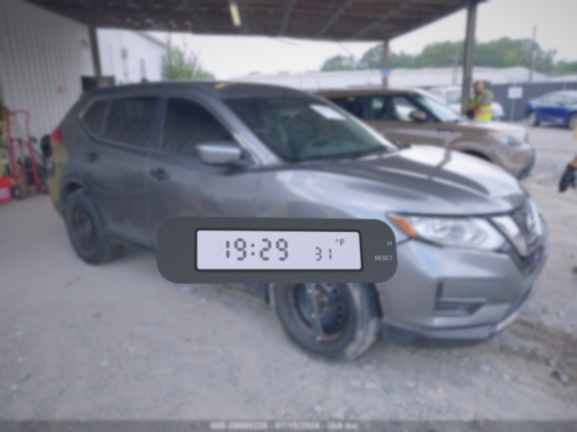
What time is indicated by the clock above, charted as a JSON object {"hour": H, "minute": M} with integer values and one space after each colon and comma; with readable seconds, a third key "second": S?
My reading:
{"hour": 19, "minute": 29}
